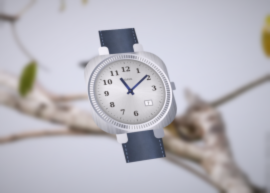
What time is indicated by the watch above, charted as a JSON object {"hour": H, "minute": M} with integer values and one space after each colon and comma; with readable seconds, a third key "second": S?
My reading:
{"hour": 11, "minute": 9}
